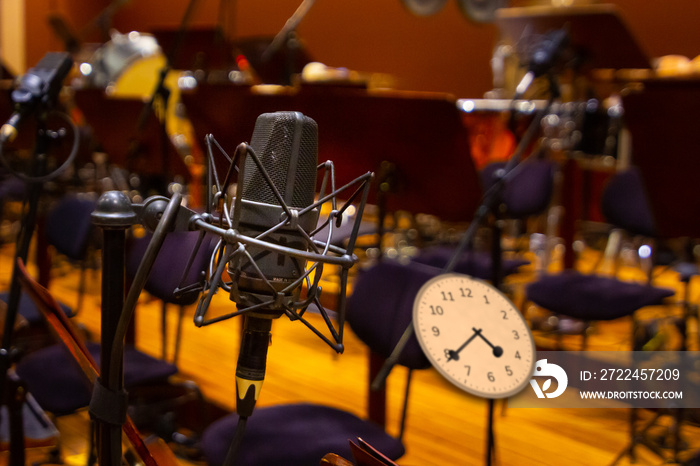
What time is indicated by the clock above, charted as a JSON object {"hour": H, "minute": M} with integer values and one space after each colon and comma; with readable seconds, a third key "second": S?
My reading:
{"hour": 4, "minute": 39}
